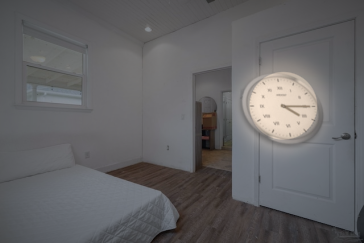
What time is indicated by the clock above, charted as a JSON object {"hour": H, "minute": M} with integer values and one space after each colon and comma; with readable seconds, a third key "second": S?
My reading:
{"hour": 4, "minute": 15}
